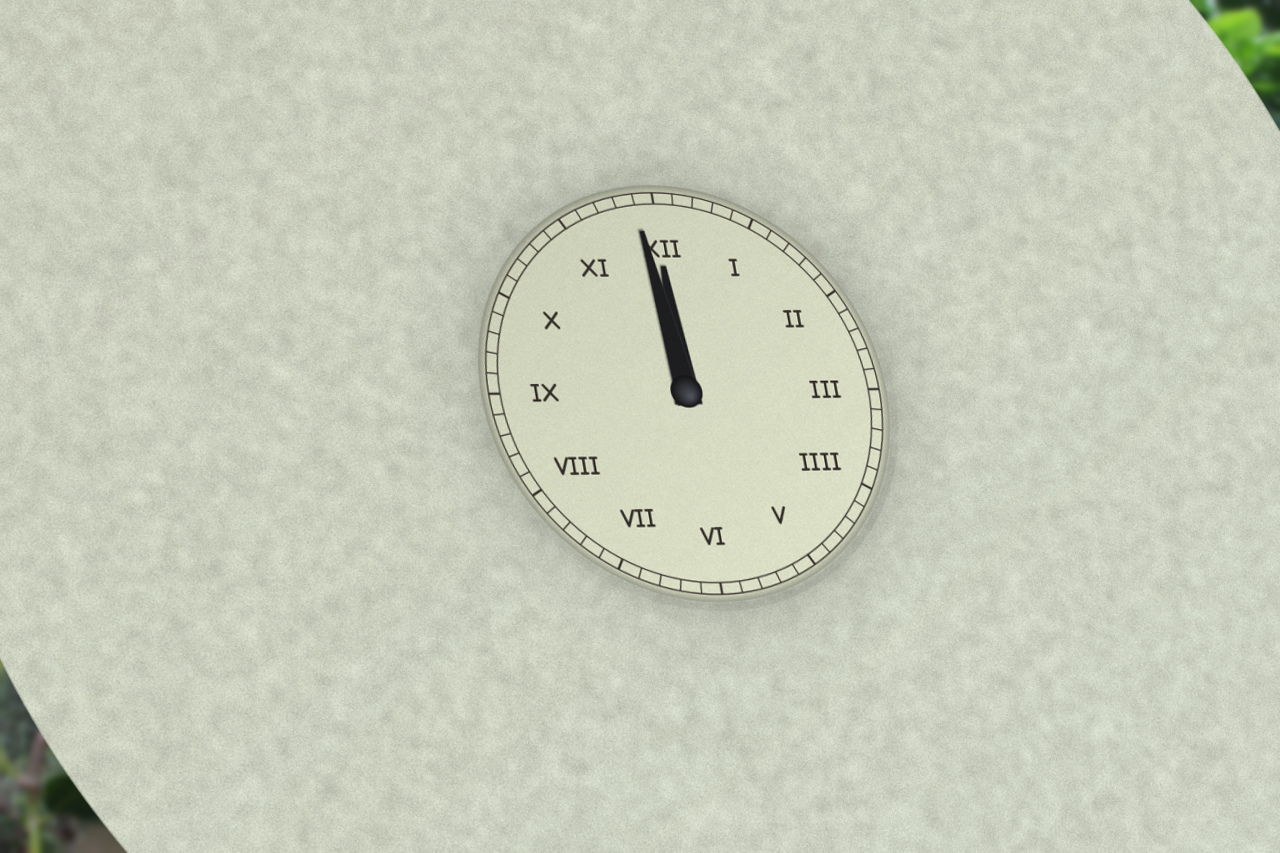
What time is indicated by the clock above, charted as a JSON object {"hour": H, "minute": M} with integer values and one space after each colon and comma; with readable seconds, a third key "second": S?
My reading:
{"hour": 11, "minute": 59}
